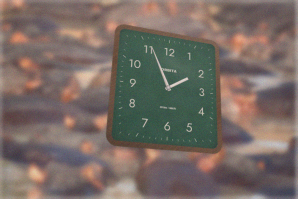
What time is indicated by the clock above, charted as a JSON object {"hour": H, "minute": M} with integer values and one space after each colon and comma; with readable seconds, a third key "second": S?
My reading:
{"hour": 1, "minute": 56}
